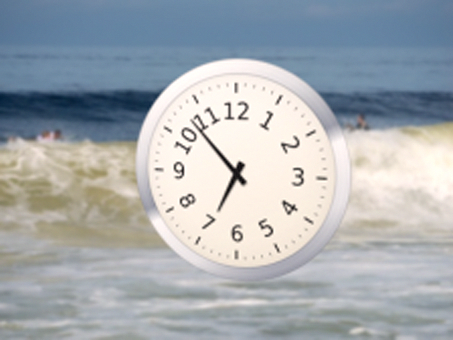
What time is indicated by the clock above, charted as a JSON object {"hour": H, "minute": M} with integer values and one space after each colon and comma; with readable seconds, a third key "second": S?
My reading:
{"hour": 6, "minute": 53}
